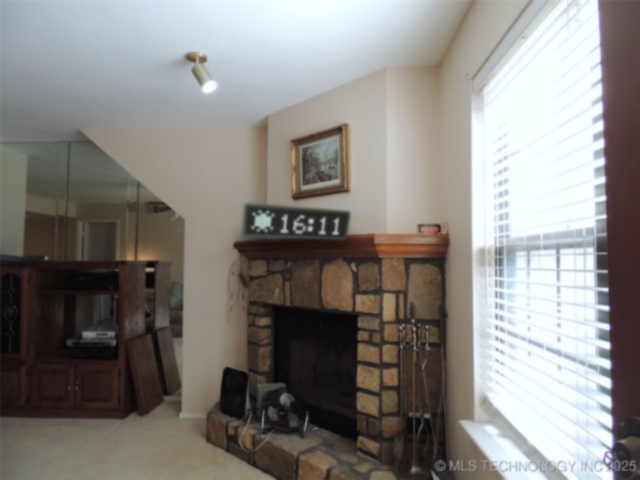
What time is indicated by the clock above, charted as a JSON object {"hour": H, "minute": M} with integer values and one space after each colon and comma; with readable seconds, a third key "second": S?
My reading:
{"hour": 16, "minute": 11}
